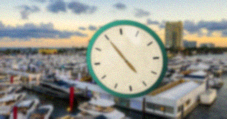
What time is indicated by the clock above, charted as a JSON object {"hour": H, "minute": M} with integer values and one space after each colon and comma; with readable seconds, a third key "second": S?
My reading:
{"hour": 4, "minute": 55}
